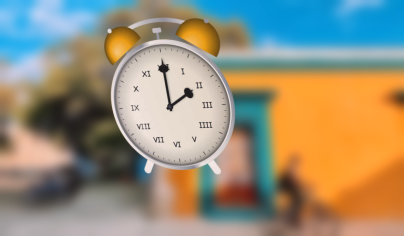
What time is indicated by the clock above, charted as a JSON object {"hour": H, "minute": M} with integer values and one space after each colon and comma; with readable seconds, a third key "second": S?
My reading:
{"hour": 2, "minute": 0}
